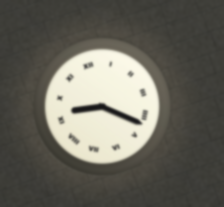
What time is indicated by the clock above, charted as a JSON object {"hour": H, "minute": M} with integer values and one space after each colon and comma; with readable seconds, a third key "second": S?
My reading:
{"hour": 9, "minute": 22}
